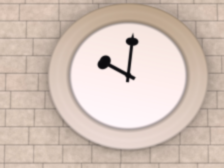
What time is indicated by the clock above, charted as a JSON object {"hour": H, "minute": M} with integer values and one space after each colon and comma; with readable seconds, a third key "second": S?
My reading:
{"hour": 10, "minute": 1}
